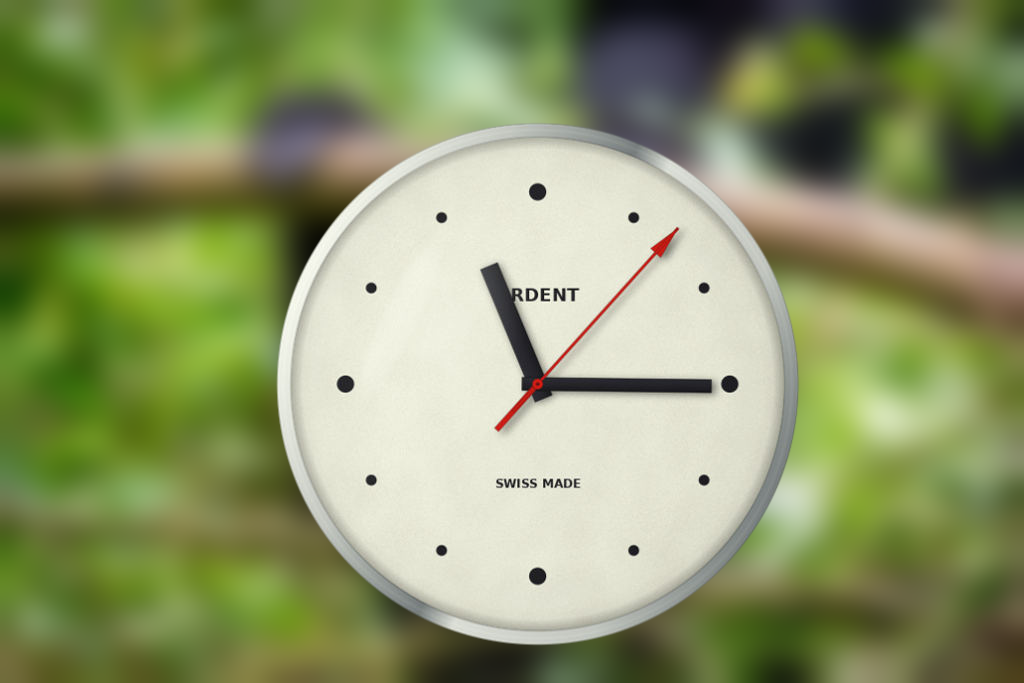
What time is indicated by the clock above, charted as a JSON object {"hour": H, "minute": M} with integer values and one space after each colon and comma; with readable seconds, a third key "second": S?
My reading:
{"hour": 11, "minute": 15, "second": 7}
